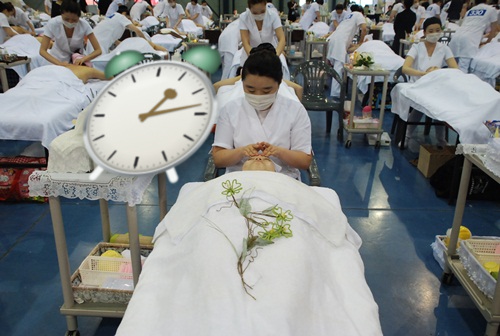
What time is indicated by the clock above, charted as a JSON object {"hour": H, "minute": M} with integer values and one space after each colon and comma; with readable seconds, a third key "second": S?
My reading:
{"hour": 1, "minute": 13}
